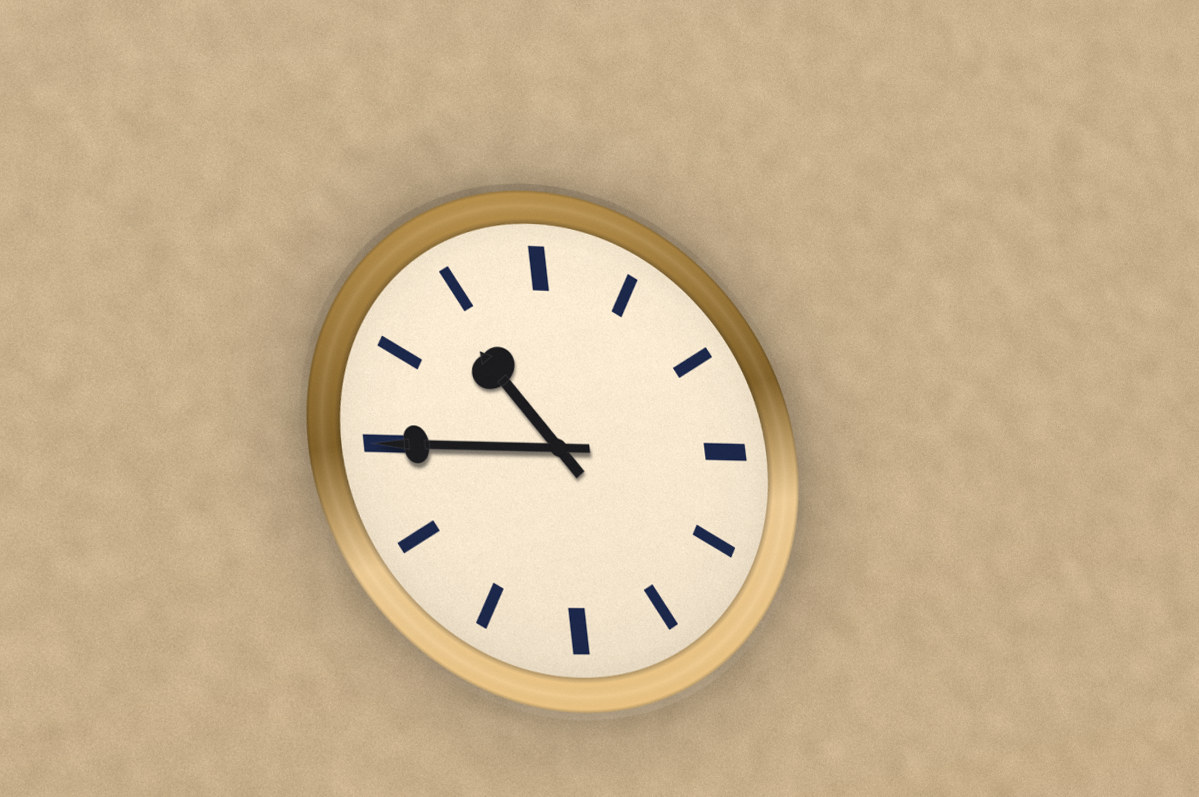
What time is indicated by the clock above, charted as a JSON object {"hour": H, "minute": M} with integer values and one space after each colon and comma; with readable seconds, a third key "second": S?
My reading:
{"hour": 10, "minute": 45}
